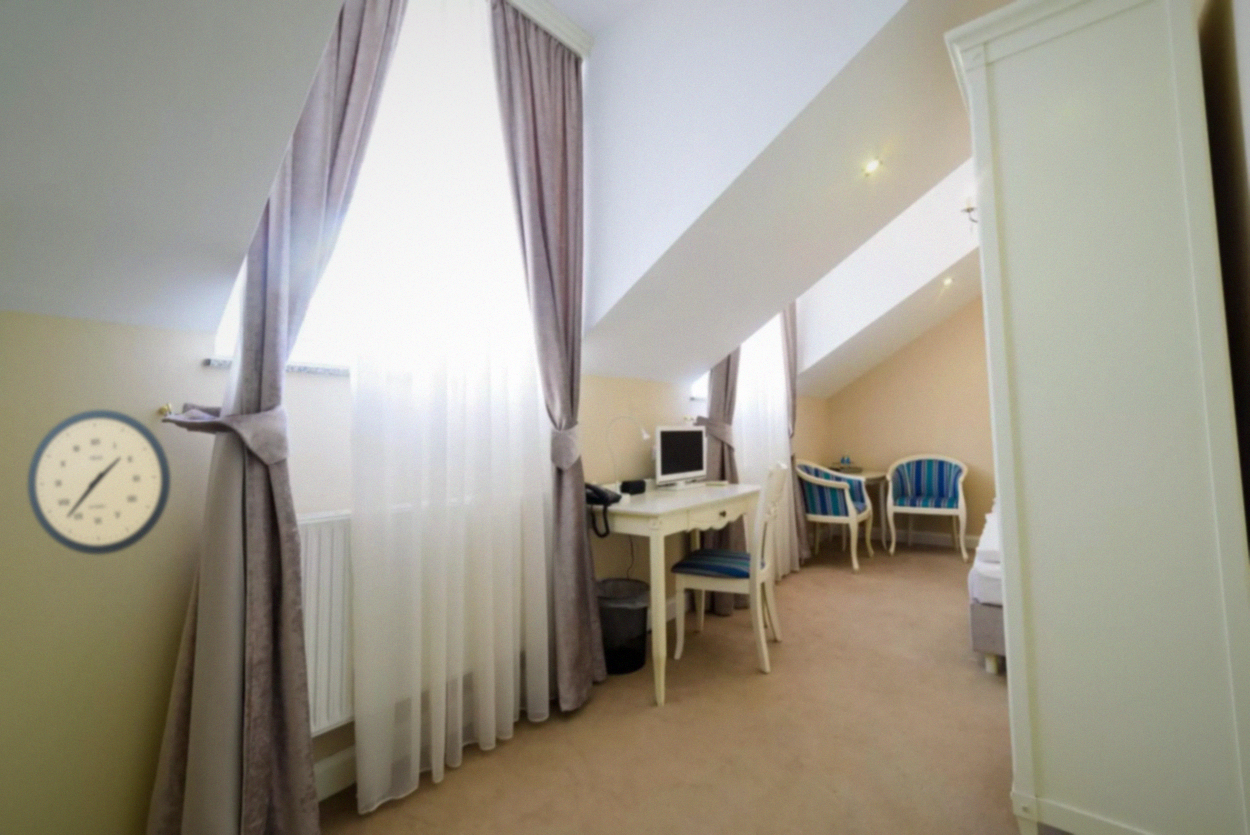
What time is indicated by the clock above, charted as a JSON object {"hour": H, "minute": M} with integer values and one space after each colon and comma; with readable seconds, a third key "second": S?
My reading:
{"hour": 1, "minute": 37}
